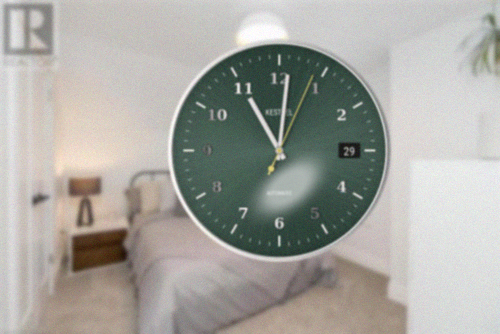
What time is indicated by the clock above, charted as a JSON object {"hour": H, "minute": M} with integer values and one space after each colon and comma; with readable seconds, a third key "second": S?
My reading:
{"hour": 11, "minute": 1, "second": 4}
